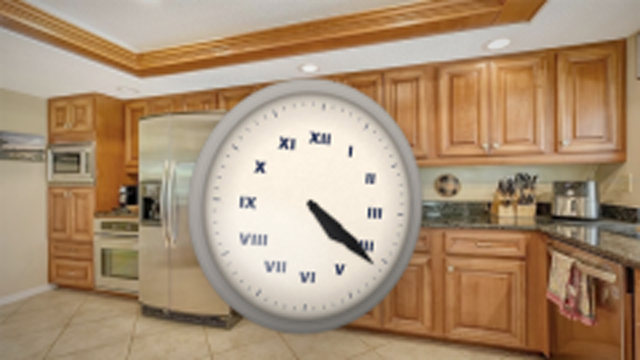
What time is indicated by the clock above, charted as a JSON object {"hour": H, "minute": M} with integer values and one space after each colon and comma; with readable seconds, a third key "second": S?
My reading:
{"hour": 4, "minute": 21}
